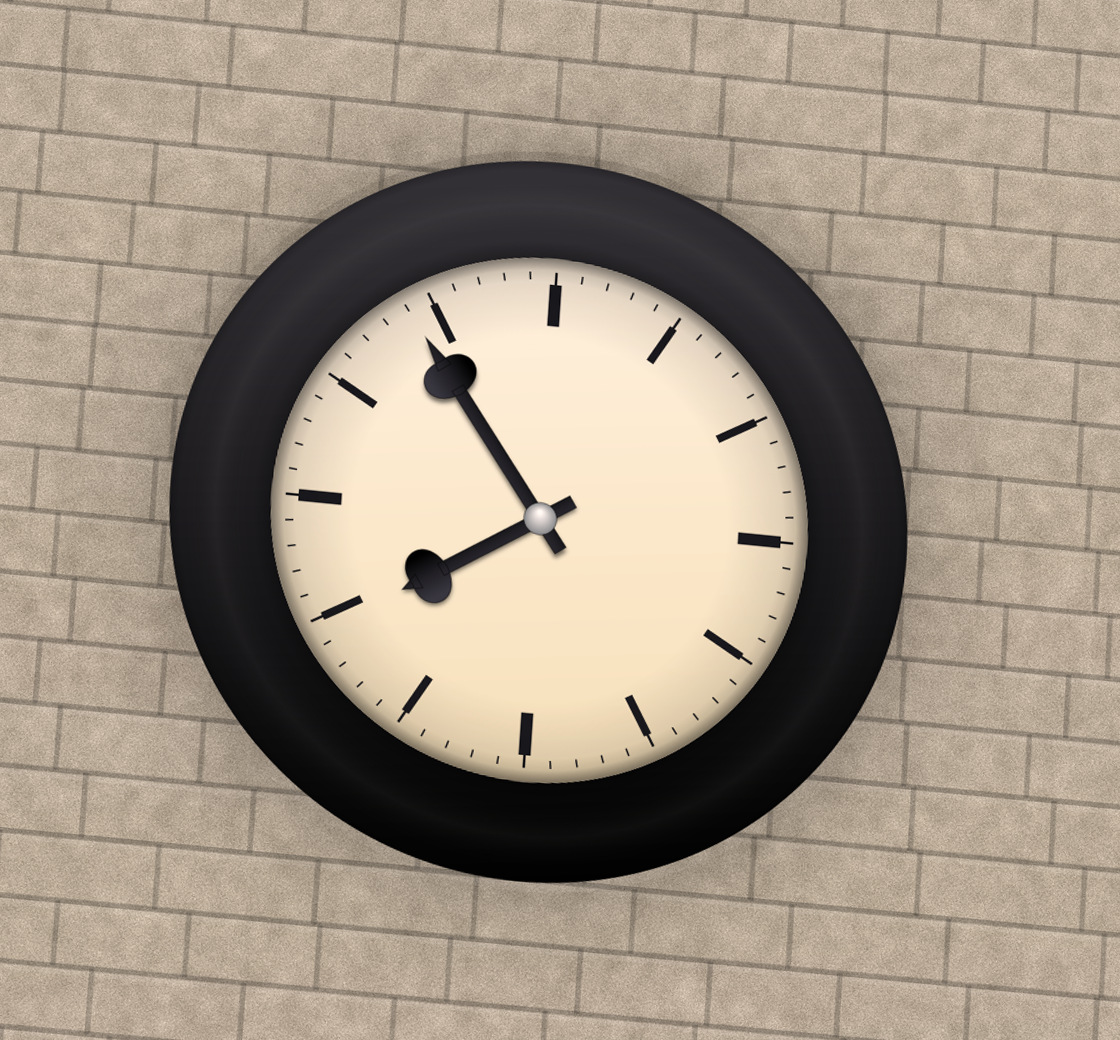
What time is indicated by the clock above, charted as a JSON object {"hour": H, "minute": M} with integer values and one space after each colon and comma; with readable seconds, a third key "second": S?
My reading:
{"hour": 7, "minute": 54}
